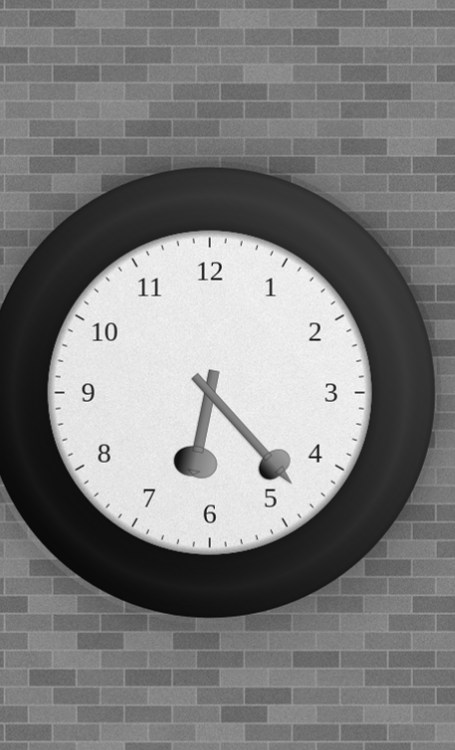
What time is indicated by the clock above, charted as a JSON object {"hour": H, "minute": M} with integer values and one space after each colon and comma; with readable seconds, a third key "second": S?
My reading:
{"hour": 6, "minute": 23}
